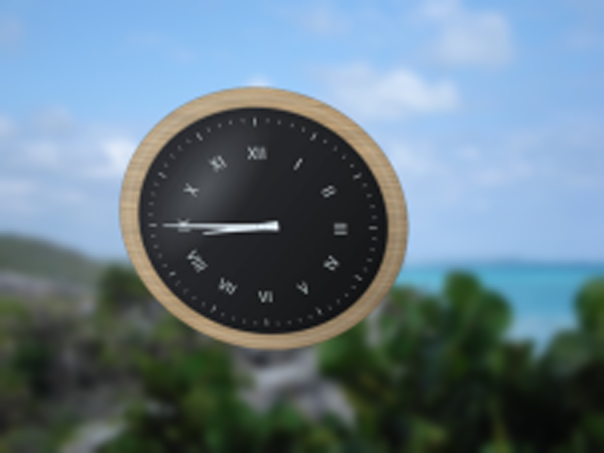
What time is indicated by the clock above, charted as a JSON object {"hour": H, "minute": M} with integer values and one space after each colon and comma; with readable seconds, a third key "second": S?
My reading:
{"hour": 8, "minute": 45}
